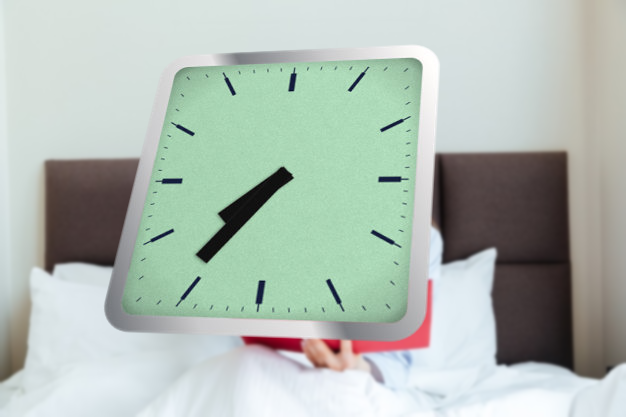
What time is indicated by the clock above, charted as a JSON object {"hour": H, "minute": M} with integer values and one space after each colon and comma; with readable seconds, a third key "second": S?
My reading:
{"hour": 7, "minute": 36}
